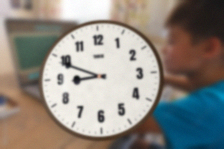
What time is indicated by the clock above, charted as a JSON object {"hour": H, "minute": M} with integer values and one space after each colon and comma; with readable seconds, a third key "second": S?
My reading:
{"hour": 8, "minute": 49}
